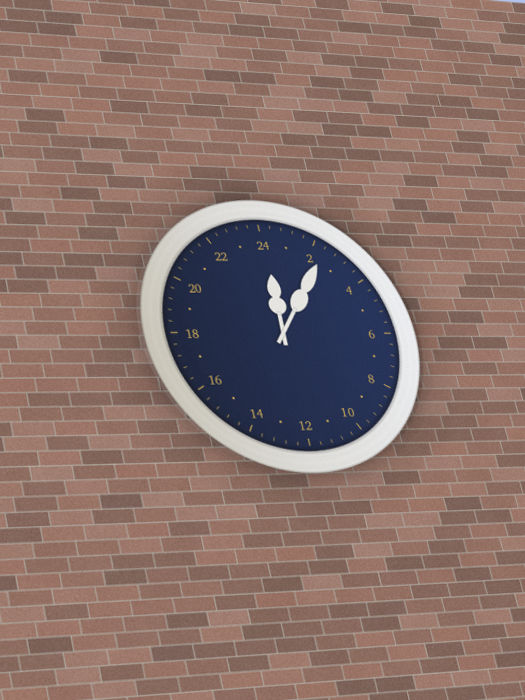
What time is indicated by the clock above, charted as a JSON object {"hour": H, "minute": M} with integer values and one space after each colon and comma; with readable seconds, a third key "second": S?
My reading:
{"hour": 0, "minute": 6}
